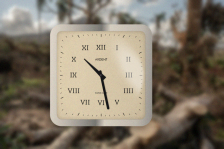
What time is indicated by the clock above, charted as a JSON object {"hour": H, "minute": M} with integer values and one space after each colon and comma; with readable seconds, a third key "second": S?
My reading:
{"hour": 10, "minute": 28}
